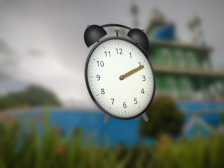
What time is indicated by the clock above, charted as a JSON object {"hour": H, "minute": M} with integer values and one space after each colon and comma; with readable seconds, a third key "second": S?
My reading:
{"hour": 2, "minute": 11}
